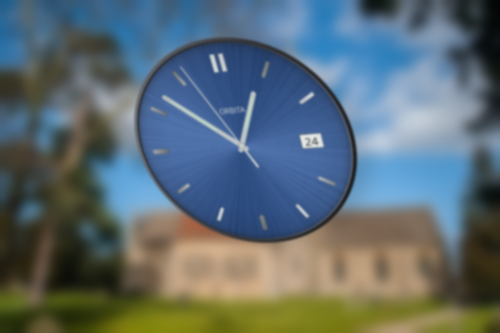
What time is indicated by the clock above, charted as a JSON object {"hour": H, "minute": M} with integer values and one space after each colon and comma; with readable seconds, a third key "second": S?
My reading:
{"hour": 12, "minute": 51, "second": 56}
